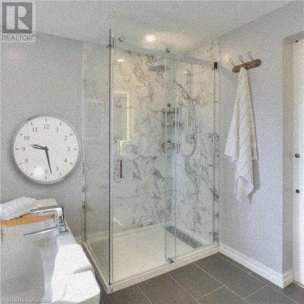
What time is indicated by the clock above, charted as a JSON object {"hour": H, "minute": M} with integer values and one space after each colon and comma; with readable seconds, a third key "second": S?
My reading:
{"hour": 9, "minute": 28}
